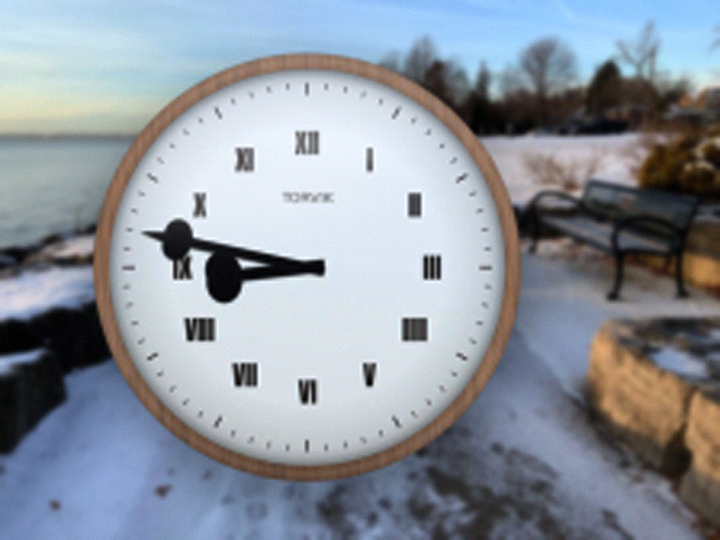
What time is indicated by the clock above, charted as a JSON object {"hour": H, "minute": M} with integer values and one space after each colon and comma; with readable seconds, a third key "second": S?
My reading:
{"hour": 8, "minute": 47}
